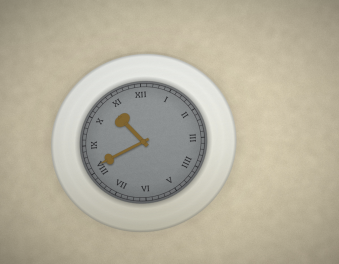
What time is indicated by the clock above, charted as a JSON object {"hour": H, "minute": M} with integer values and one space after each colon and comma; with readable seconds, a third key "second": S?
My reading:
{"hour": 10, "minute": 41}
